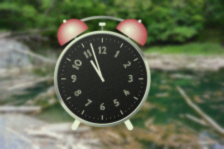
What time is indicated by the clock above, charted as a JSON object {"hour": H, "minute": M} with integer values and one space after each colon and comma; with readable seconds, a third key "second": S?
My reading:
{"hour": 10, "minute": 57}
